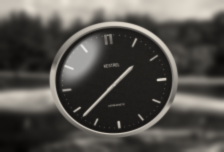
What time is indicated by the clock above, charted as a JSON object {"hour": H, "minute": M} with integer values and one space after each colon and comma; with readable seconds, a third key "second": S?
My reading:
{"hour": 1, "minute": 38}
